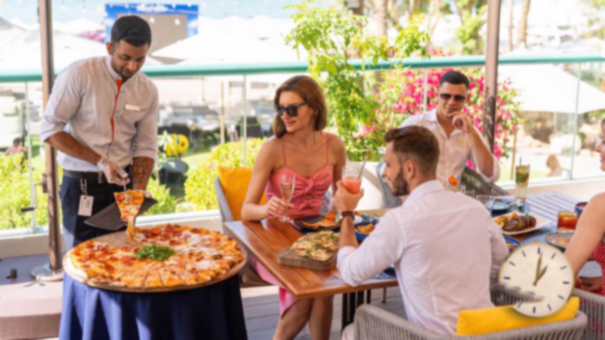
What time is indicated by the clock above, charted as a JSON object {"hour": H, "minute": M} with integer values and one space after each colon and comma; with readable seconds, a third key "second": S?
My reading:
{"hour": 1, "minute": 1}
